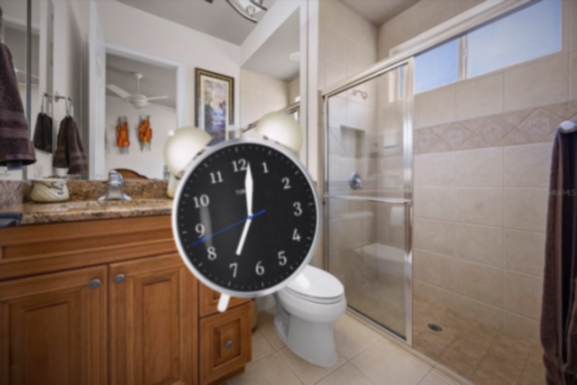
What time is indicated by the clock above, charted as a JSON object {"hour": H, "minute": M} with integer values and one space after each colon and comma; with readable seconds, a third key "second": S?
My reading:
{"hour": 7, "minute": 1, "second": 43}
